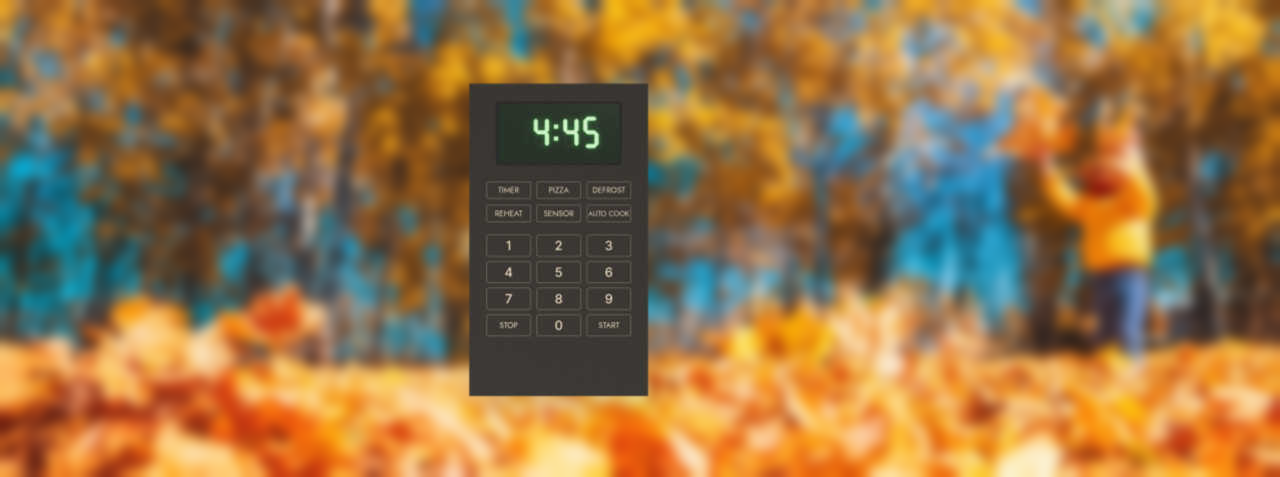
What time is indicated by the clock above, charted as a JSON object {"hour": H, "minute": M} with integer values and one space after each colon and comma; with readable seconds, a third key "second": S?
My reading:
{"hour": 4, "minute": 45}
